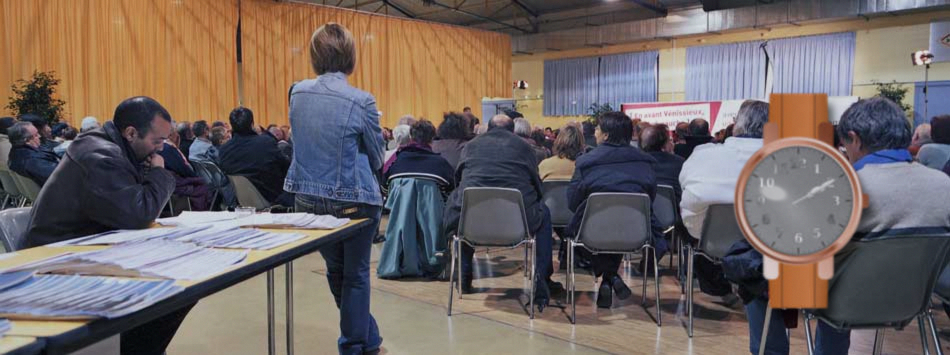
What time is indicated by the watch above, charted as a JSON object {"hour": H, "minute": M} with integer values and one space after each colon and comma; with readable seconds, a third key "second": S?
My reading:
{"hour": 2, "minute": 10}
